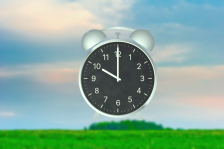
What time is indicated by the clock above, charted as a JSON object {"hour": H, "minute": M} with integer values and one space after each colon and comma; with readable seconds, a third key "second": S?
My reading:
{"hour": 10, "minute": 0}
